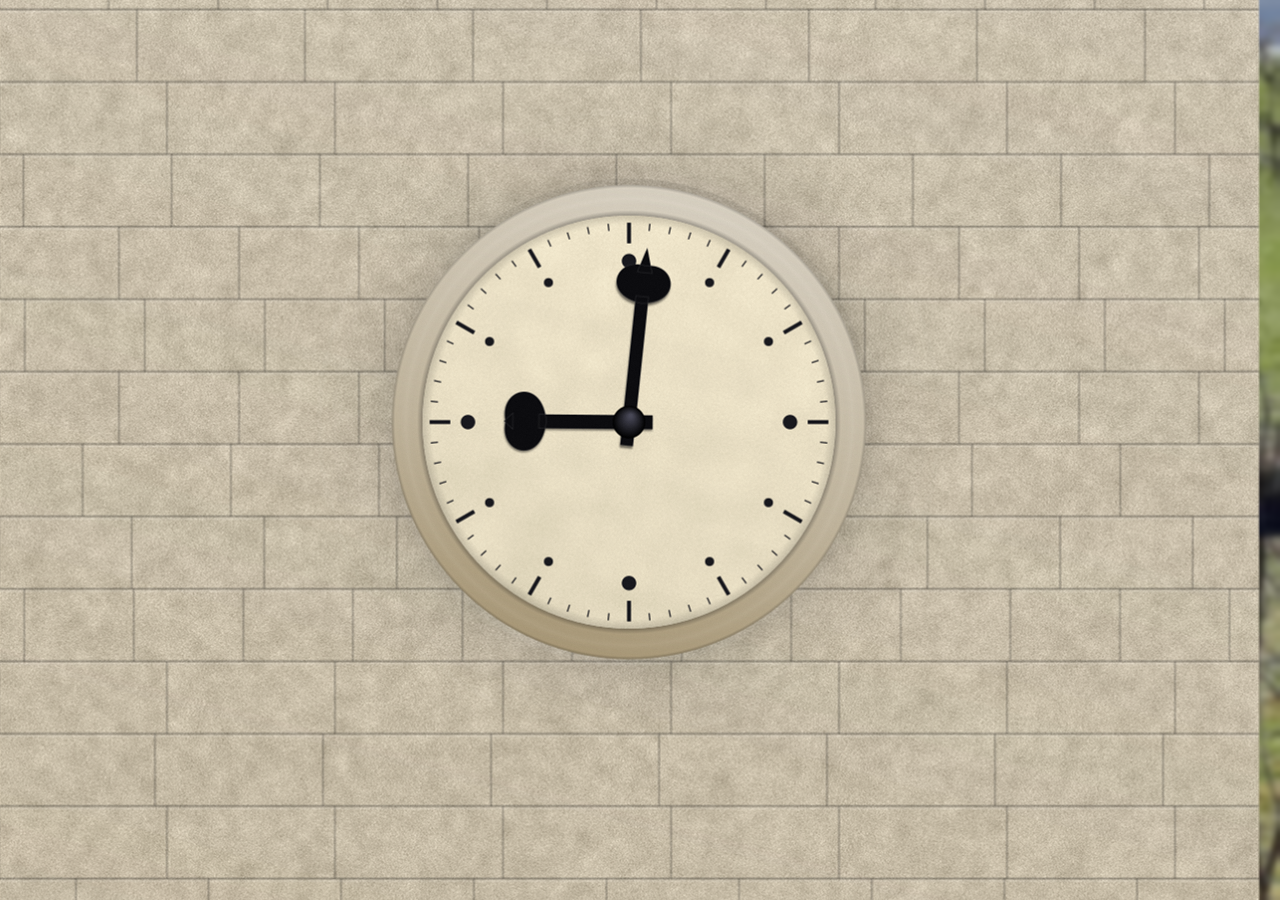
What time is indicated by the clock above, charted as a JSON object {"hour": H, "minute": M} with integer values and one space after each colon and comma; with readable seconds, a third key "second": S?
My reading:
{"hour": 9, "minute": 1}
